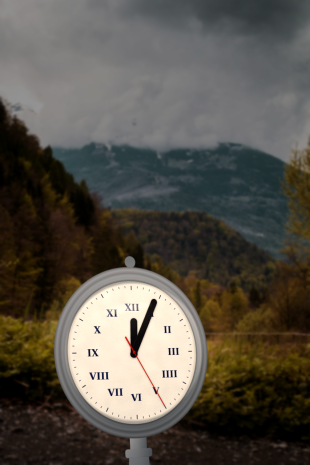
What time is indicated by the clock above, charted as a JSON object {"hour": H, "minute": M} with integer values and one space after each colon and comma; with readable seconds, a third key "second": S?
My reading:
{"hour": 12, "minute": 4, "second": 25}
